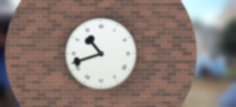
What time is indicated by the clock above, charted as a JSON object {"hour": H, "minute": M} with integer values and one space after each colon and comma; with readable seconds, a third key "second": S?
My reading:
{"hour": 10, "minute": 42}
